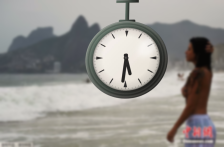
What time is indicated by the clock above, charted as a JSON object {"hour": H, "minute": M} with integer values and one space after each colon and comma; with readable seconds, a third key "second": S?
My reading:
{"hour": 5, "minute": 31}
